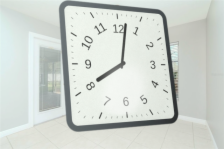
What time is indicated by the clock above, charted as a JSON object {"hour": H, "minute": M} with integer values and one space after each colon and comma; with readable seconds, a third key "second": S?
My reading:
{"hour": 8, "minute": 2}
